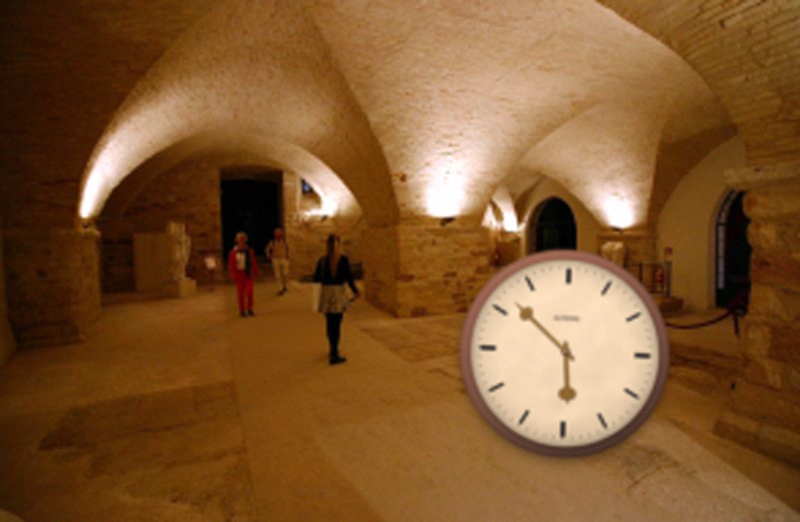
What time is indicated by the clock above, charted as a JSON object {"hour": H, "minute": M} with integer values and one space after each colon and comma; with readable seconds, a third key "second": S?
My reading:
{"hour": 5, "minute": 52}
